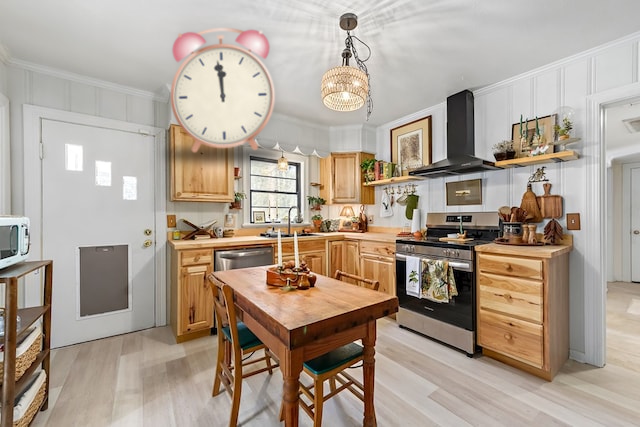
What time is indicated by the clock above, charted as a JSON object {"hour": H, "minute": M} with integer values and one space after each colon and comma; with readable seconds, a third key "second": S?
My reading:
{"hour": 11, "minute": 59}
